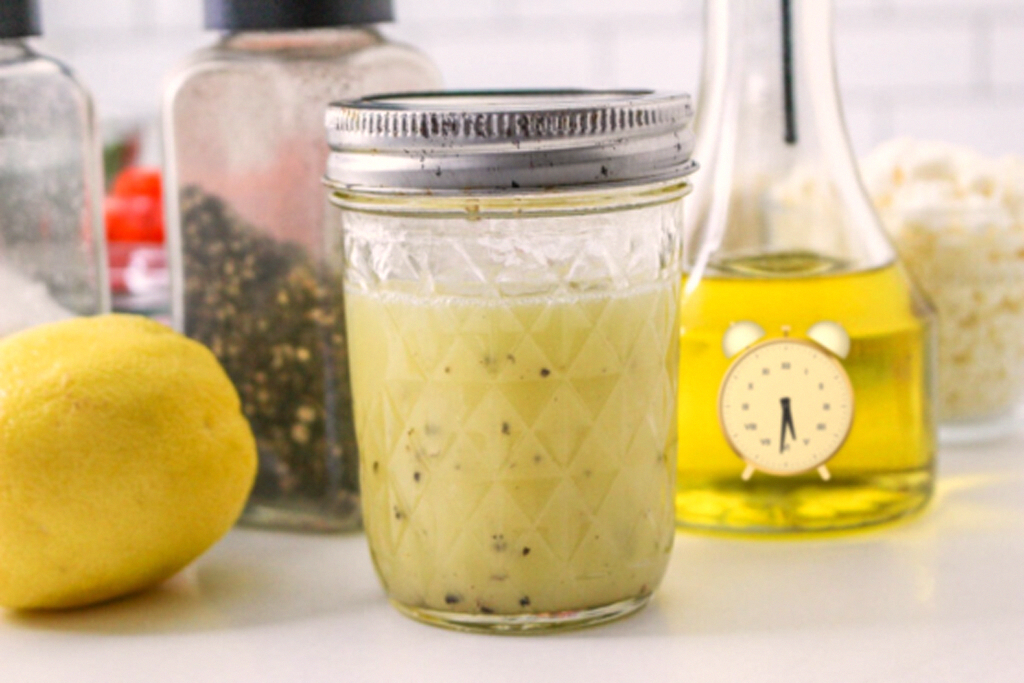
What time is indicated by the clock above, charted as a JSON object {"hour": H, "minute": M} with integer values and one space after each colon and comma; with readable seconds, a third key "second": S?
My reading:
{"hour": 5, "minute": 31}
